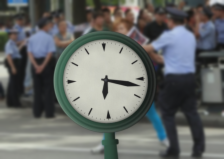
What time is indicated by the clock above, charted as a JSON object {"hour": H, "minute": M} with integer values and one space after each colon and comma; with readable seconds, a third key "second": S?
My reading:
{"hour": 6, "minute": 17}
